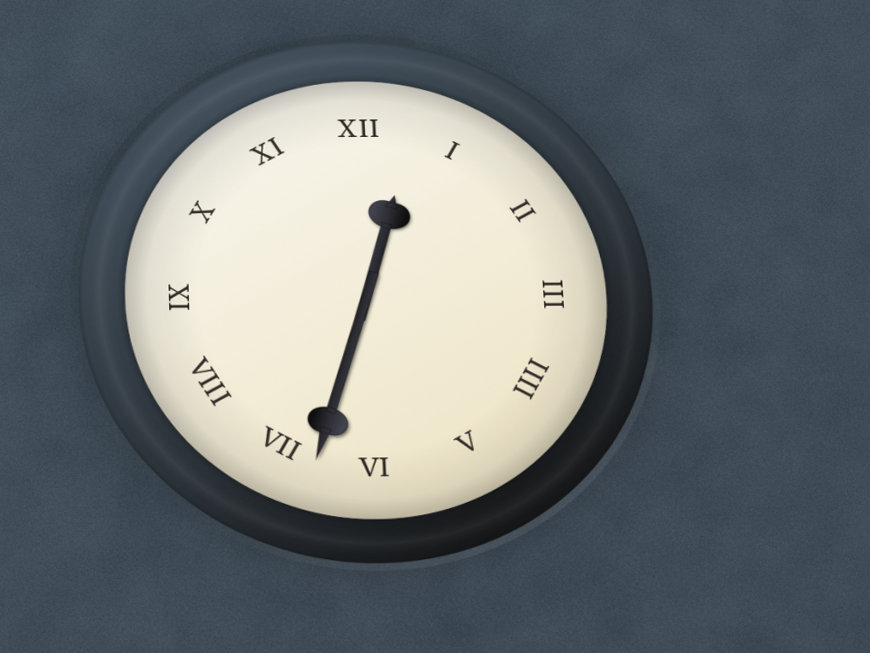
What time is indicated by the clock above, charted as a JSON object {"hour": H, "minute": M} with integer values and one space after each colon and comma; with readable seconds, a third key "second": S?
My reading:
{"hour": 12, "minute": 33}
